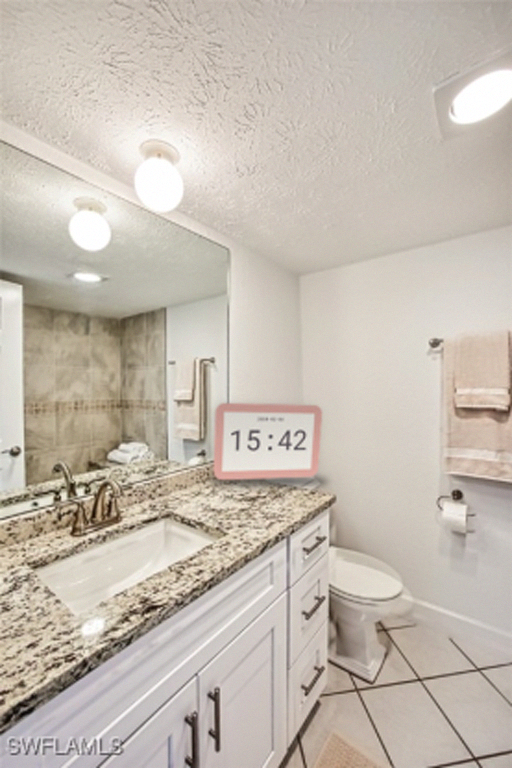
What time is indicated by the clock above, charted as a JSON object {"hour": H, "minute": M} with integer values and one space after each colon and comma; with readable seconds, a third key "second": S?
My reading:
{"hour": 15, "minute": 42}
